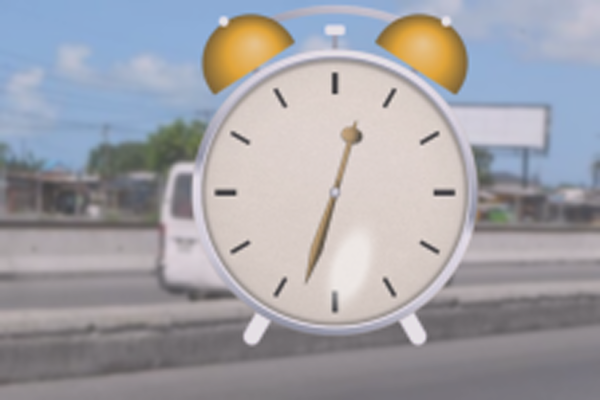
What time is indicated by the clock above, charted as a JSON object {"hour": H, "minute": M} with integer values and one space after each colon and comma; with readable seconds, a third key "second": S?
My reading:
{"hour": 12, "minute": 33}
